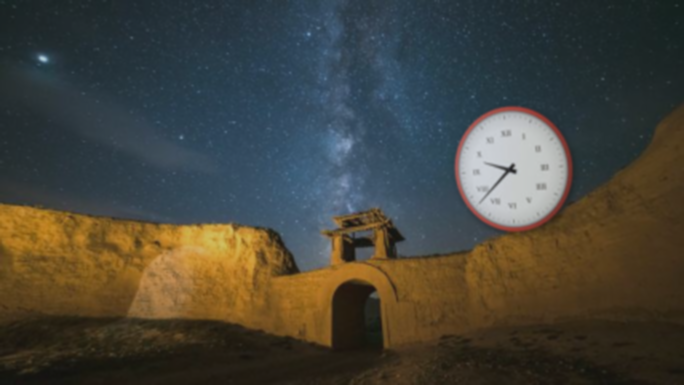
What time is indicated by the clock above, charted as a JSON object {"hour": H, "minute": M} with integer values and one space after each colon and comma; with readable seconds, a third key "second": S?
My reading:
{"hour": 9, "minute": 38}
